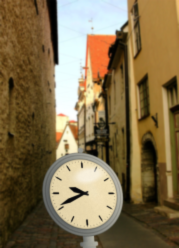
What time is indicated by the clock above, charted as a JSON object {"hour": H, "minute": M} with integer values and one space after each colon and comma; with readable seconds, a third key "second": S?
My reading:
{"hour": 9, "minute": 41}
